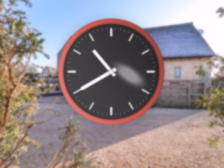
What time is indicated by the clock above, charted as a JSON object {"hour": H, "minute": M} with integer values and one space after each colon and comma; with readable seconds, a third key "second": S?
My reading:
{"hour": 10, "minute": 40}
